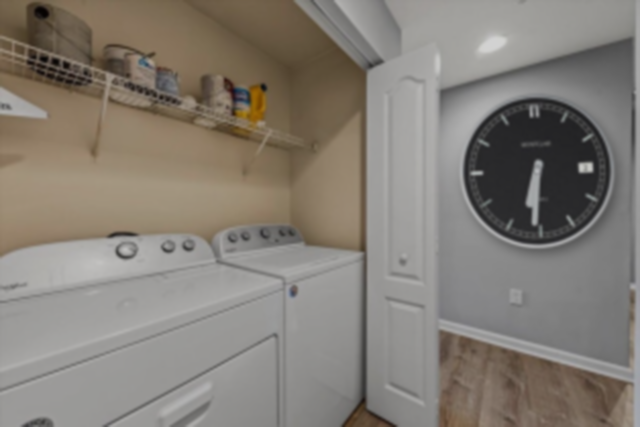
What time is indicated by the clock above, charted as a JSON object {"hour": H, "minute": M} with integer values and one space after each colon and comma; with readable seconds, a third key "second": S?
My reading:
{"hour": 6, "minute": 31}
